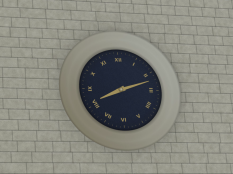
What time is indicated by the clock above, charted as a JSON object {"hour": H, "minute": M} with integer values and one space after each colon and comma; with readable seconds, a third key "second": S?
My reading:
{"hour": 8, "minute": 12}
